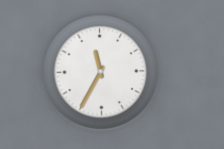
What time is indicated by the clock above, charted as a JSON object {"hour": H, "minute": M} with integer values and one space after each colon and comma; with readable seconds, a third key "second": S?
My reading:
{"hour": 11, "minute": 35}
